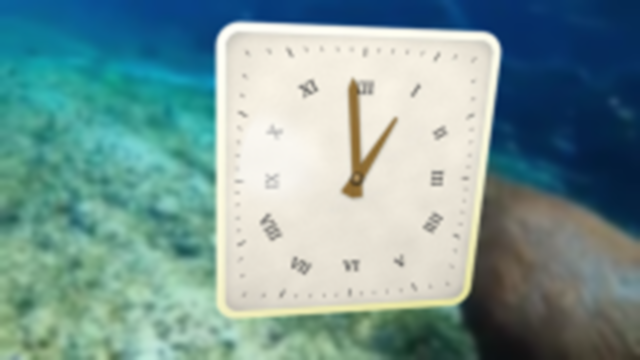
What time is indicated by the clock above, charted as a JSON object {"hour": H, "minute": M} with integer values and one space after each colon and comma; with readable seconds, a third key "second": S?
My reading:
{"hour": 12, "minute": 59}
